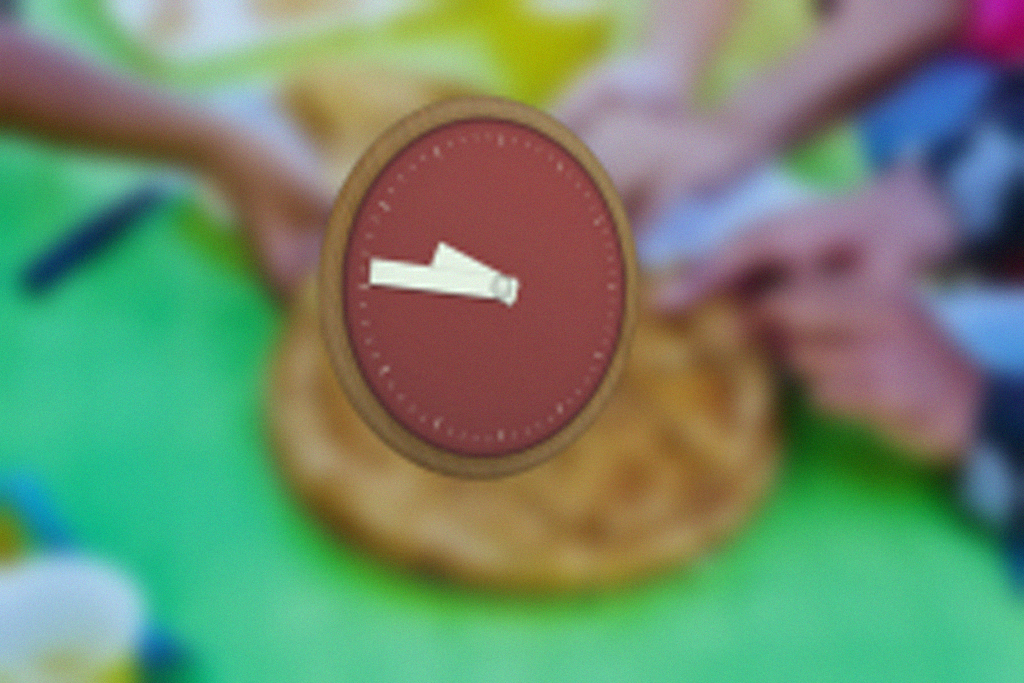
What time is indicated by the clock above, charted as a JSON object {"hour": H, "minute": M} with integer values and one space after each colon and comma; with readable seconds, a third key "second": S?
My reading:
{"hour": 9, "minute": 46}
